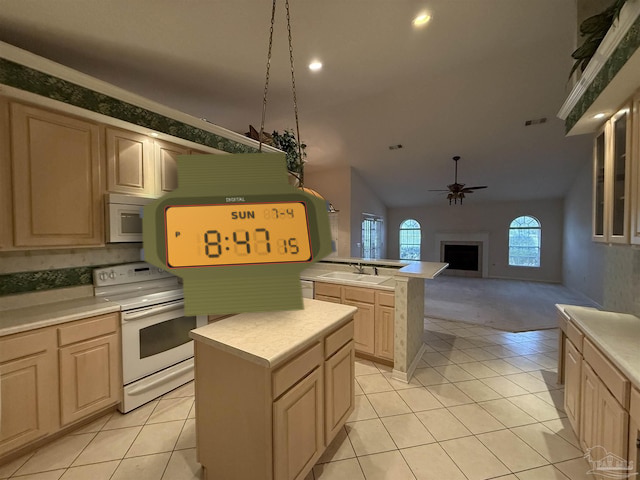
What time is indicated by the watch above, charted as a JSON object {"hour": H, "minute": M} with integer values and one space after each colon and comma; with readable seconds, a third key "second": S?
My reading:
{"hour": 8, "minute": 47, "second": 15}
